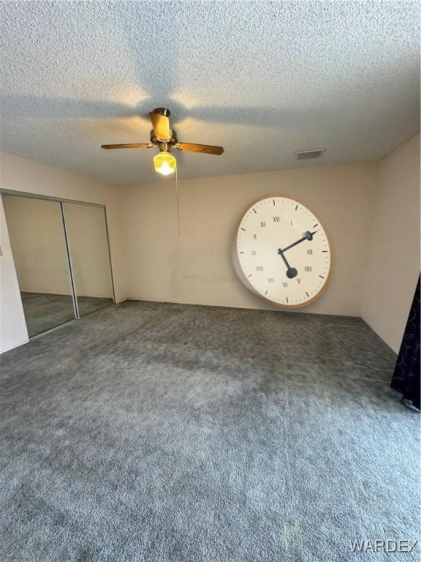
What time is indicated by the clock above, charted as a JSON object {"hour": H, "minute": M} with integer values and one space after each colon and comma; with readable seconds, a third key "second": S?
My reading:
{"hour": 5, "minute": 11}
